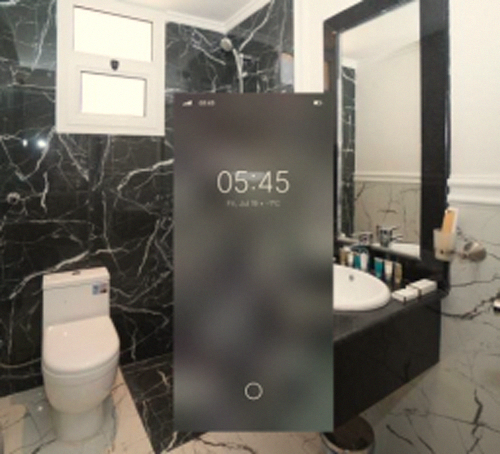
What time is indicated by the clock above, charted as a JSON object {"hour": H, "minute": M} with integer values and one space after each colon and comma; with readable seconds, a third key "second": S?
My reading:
{"hour": 5, "minute": 45}
